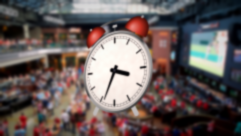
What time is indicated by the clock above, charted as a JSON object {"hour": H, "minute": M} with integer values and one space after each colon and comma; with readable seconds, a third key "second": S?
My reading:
{"hour": 3, "minute": 34}
